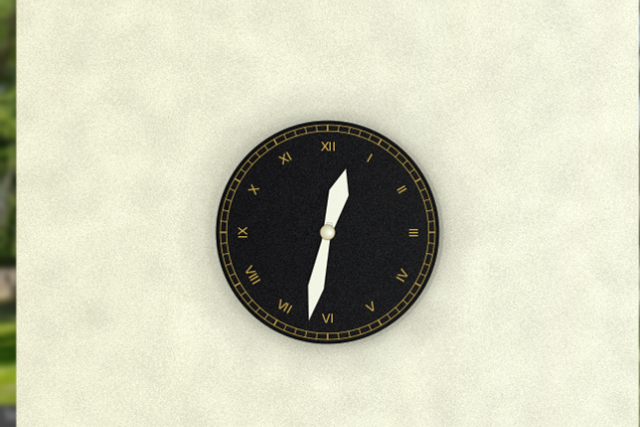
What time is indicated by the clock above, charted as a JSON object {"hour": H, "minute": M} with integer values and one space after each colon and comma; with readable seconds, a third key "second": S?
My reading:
{"hour": 12, "minute": 32}
